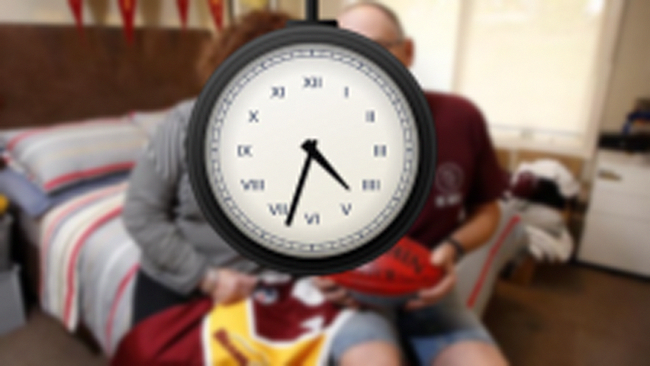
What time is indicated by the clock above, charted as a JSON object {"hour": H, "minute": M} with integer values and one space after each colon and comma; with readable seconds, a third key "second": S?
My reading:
{"hour": 4, "minute": 33}
